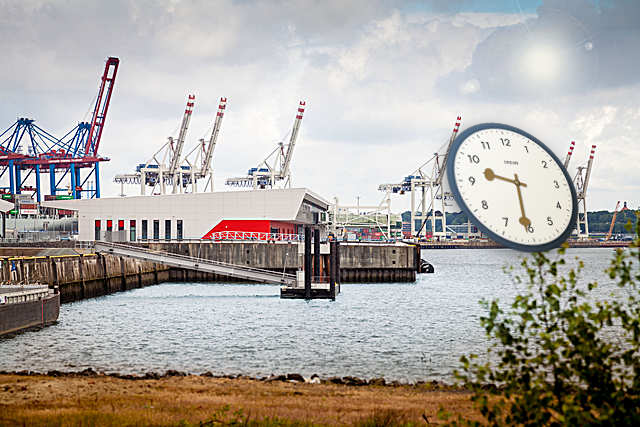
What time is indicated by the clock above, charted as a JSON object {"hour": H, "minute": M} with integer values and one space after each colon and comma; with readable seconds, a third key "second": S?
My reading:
{"hour": 9, "minute": 31}
